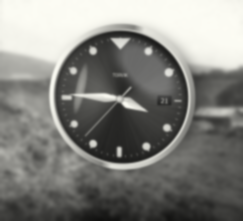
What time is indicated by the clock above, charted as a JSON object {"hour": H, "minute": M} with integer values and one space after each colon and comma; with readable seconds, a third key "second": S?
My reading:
{"hour": 3, "minute": 45, "second": 37}
